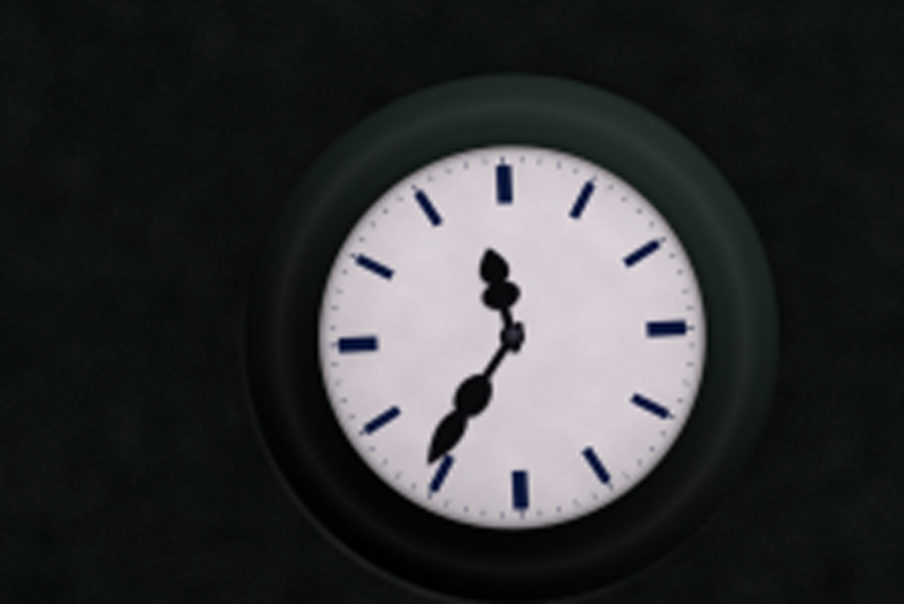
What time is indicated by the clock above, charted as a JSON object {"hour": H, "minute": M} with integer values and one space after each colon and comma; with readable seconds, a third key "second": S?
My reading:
{"hour": 11, "minute": 36}
